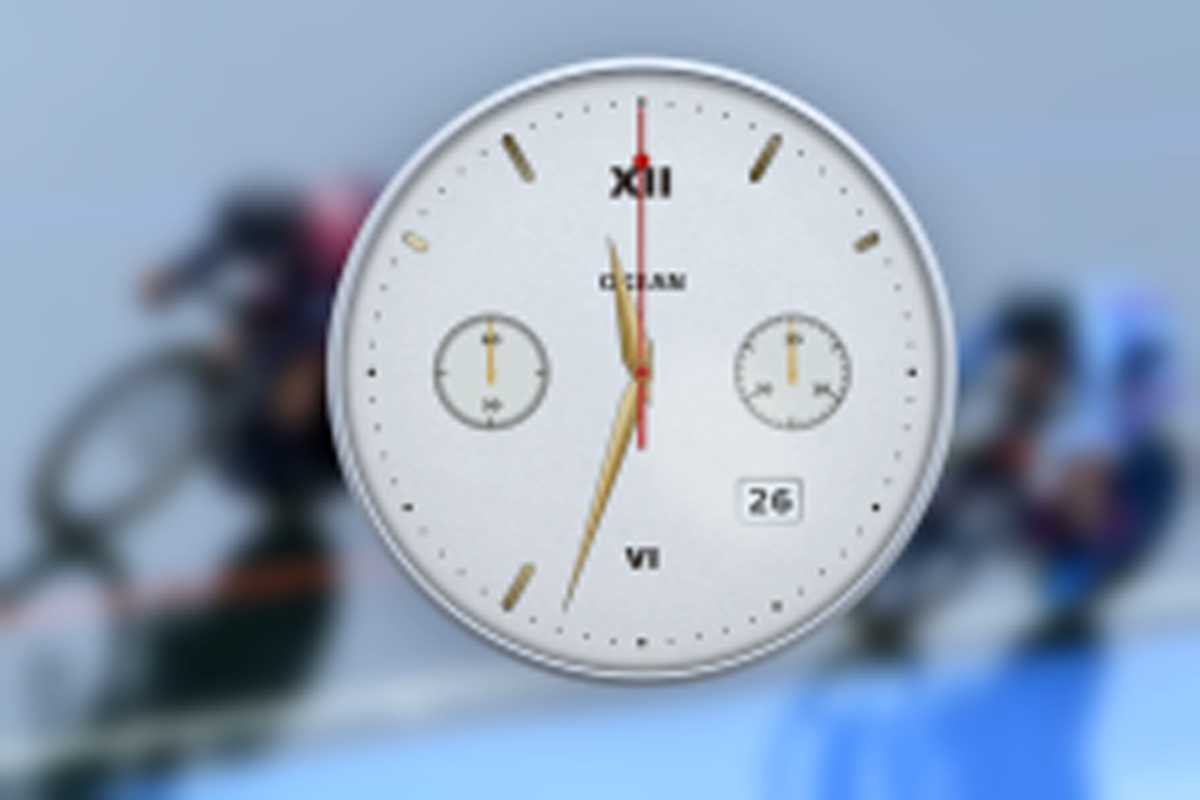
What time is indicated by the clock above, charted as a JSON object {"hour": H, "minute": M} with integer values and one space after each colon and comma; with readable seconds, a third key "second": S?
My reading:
{"hour": 11, "minute": 33}
